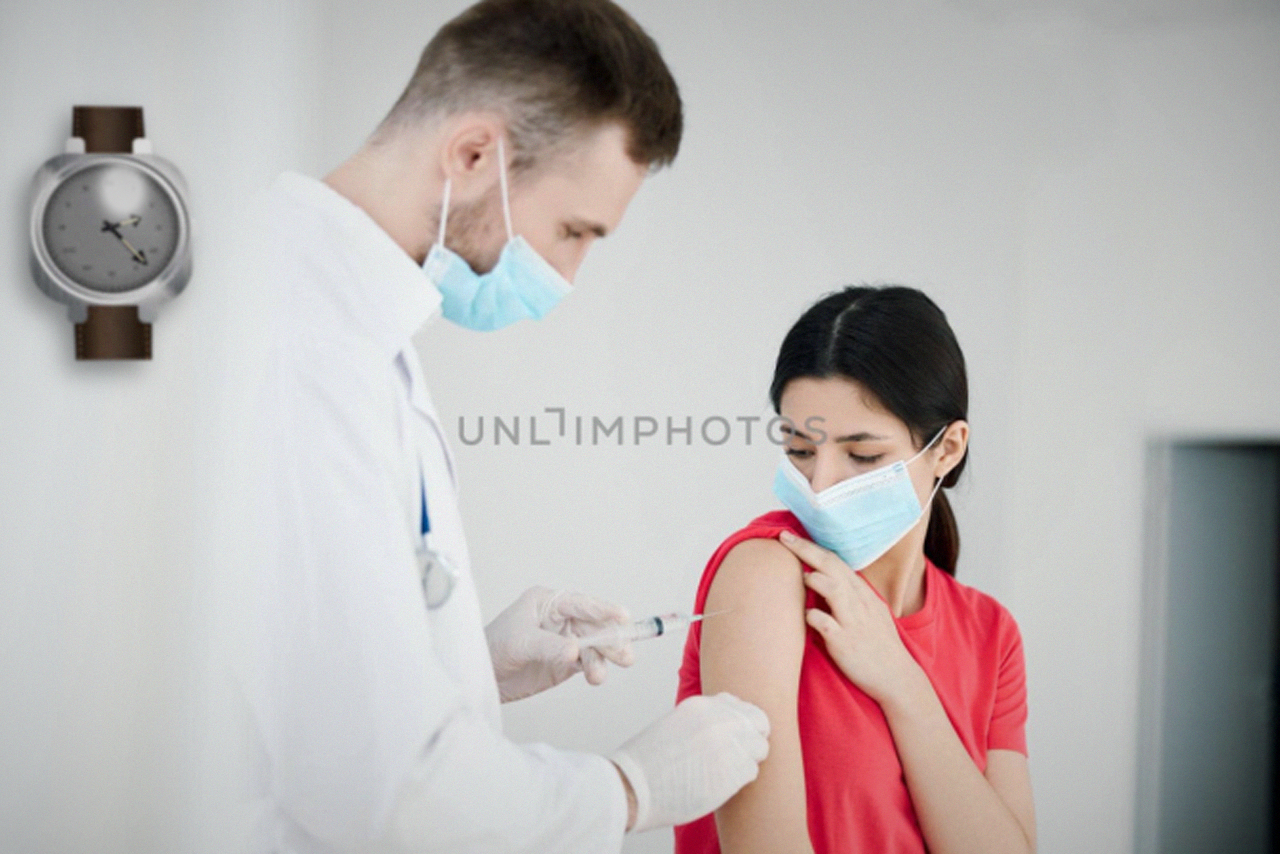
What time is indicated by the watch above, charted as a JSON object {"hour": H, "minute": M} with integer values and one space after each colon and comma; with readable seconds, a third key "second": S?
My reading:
{"hour": 2, "minute": 23}
